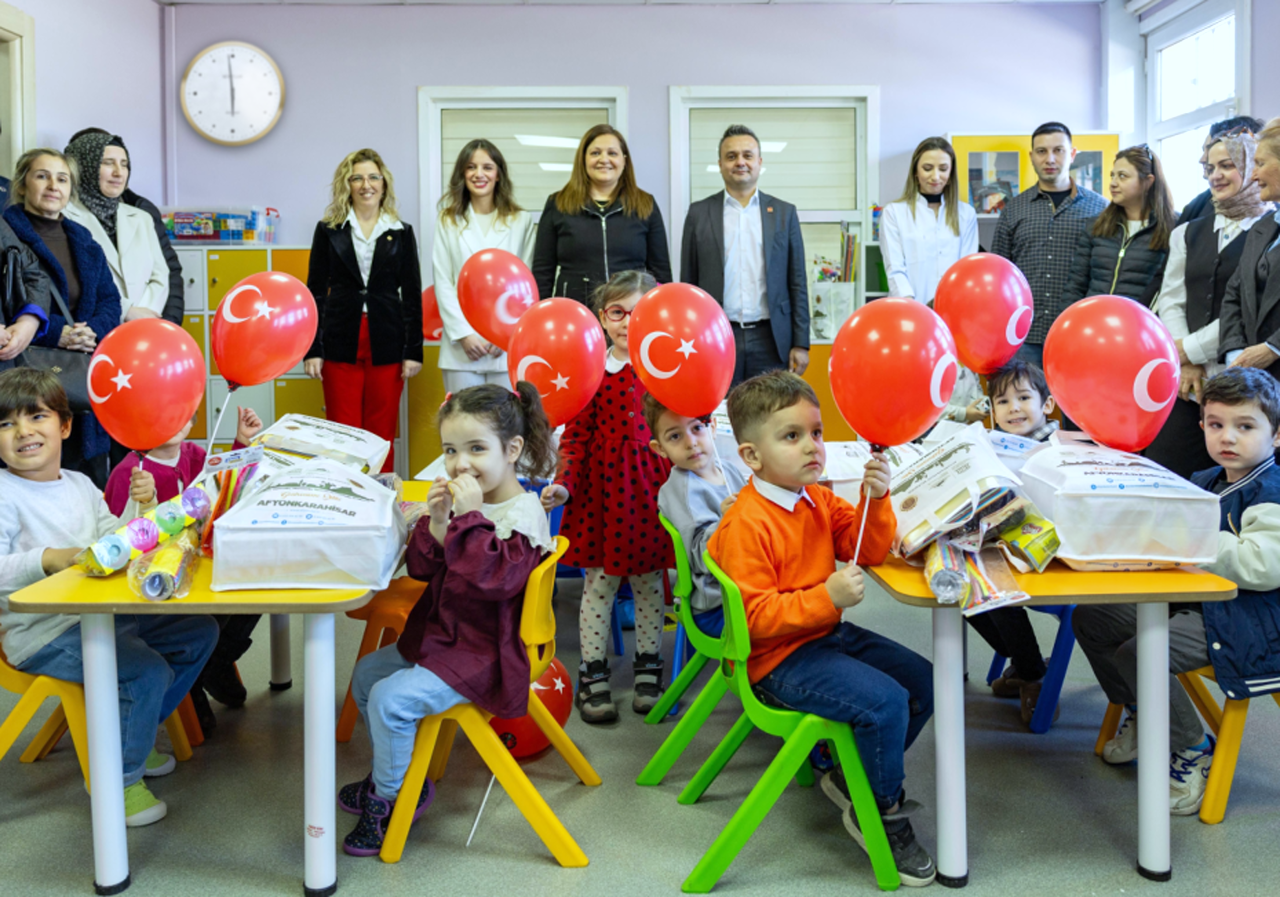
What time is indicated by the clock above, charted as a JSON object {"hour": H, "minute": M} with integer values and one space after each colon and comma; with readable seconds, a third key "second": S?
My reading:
{"hour": 5, "minute": 59}
